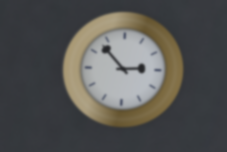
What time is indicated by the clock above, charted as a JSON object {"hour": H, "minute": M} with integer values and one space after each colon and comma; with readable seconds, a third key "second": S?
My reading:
{"hour": 2, "minute": 53}
